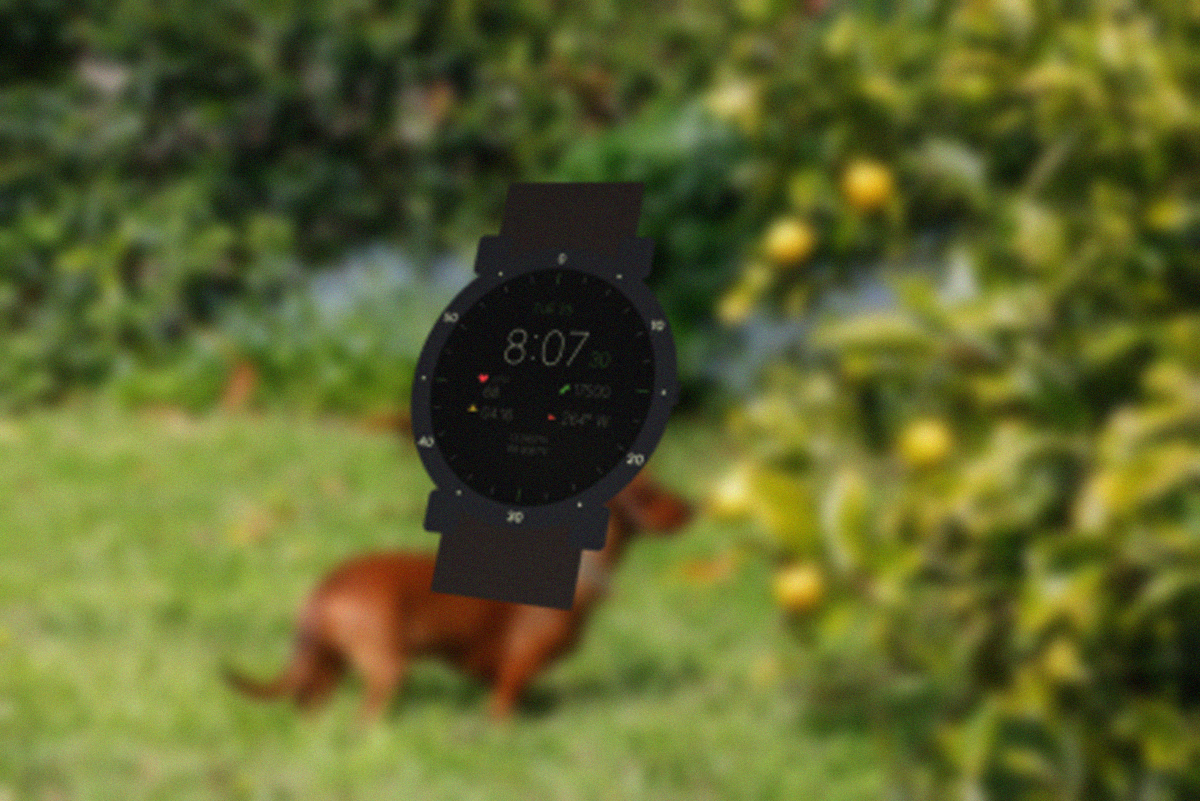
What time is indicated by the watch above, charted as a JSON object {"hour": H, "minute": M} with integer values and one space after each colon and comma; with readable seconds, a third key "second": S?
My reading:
{"hour": 8, "minute": 7}
